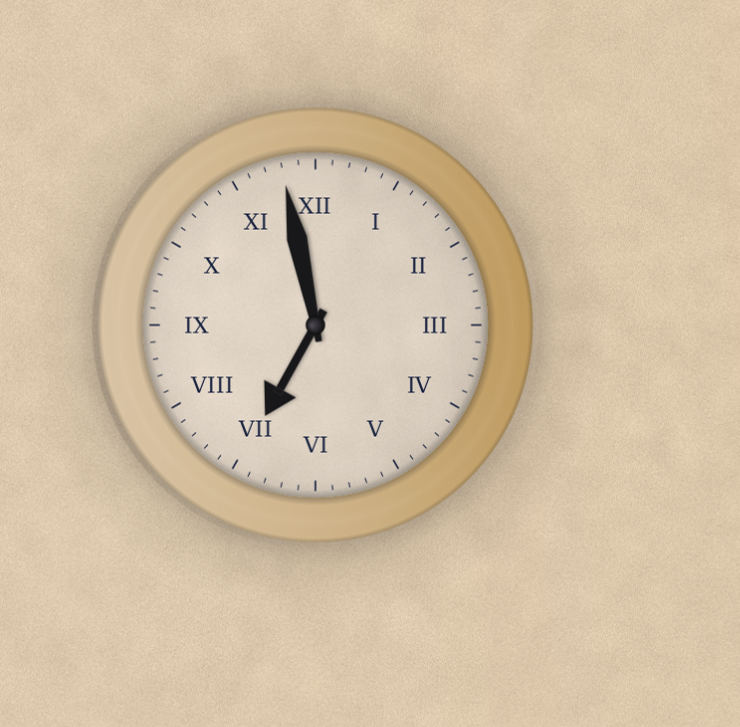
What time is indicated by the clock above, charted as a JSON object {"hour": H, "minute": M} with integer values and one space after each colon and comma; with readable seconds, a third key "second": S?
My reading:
{"hour": 6, "minute": 58}
